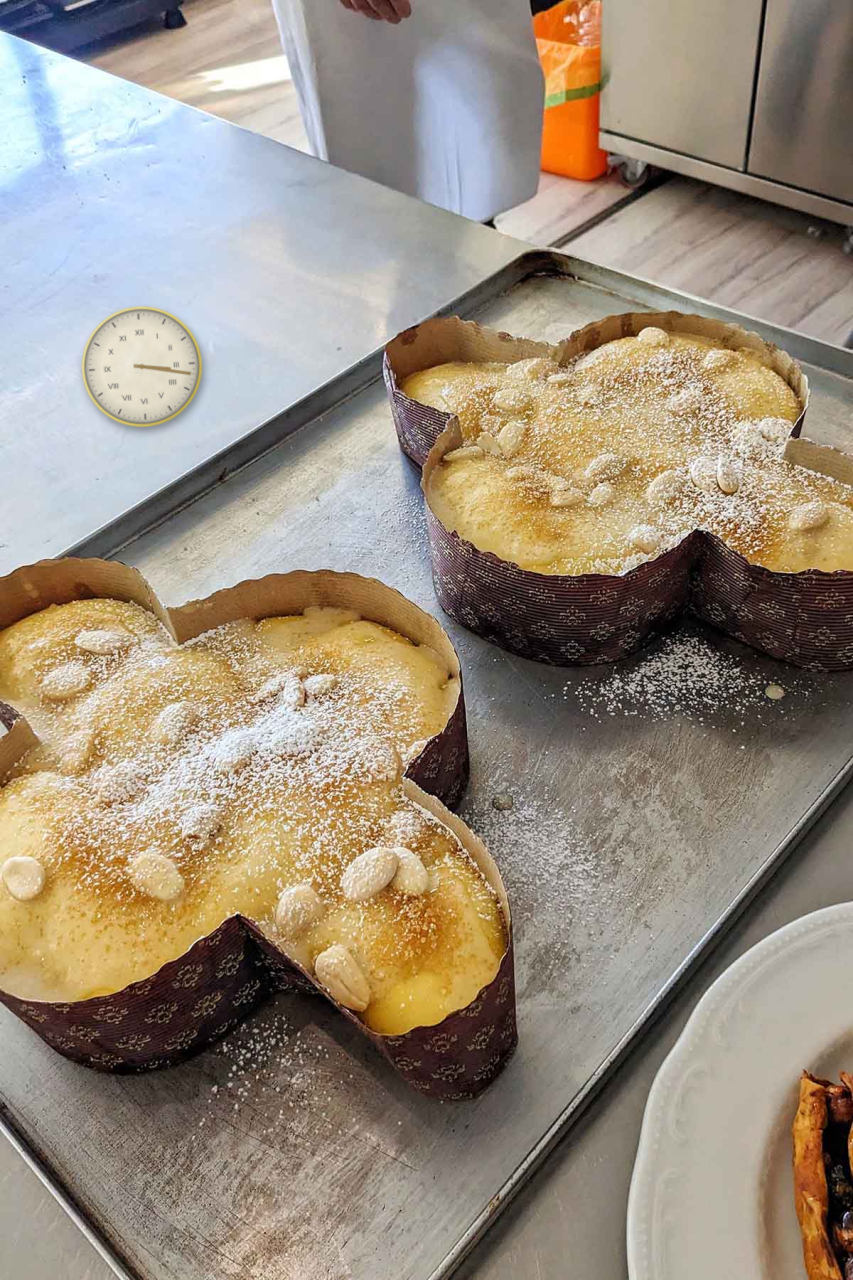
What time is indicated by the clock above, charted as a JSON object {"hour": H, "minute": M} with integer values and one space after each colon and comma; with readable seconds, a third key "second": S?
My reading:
{"hour": 3, "minute": 17}
